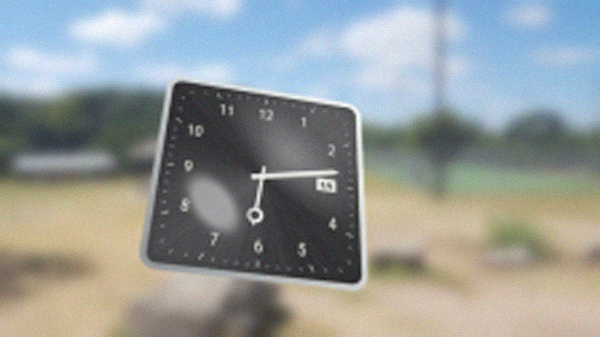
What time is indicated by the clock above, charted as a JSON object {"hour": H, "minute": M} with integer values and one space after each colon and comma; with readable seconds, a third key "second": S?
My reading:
{"hour": 6, "minute": 13}
